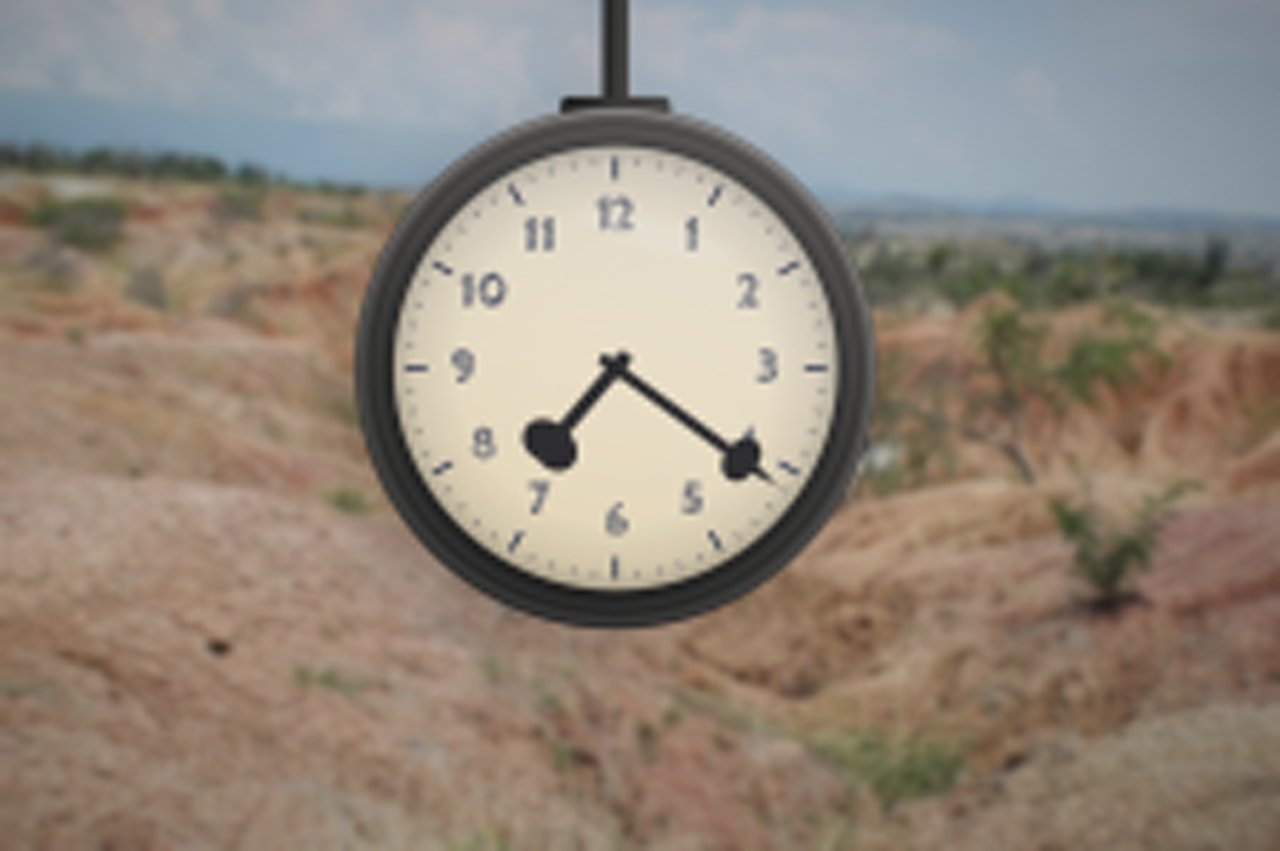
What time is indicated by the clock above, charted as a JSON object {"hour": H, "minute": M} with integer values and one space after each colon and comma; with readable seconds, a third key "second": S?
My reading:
{"hour": 7, "minute": 21}
